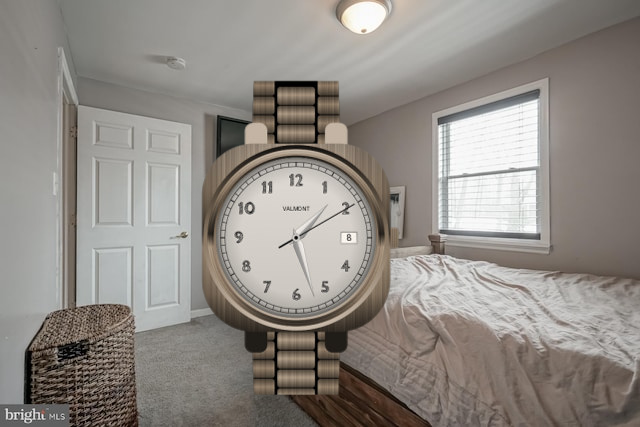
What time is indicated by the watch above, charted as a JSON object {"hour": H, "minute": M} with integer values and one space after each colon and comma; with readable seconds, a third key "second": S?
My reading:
{"hour": 1, "minute": 27, "second": 10}
